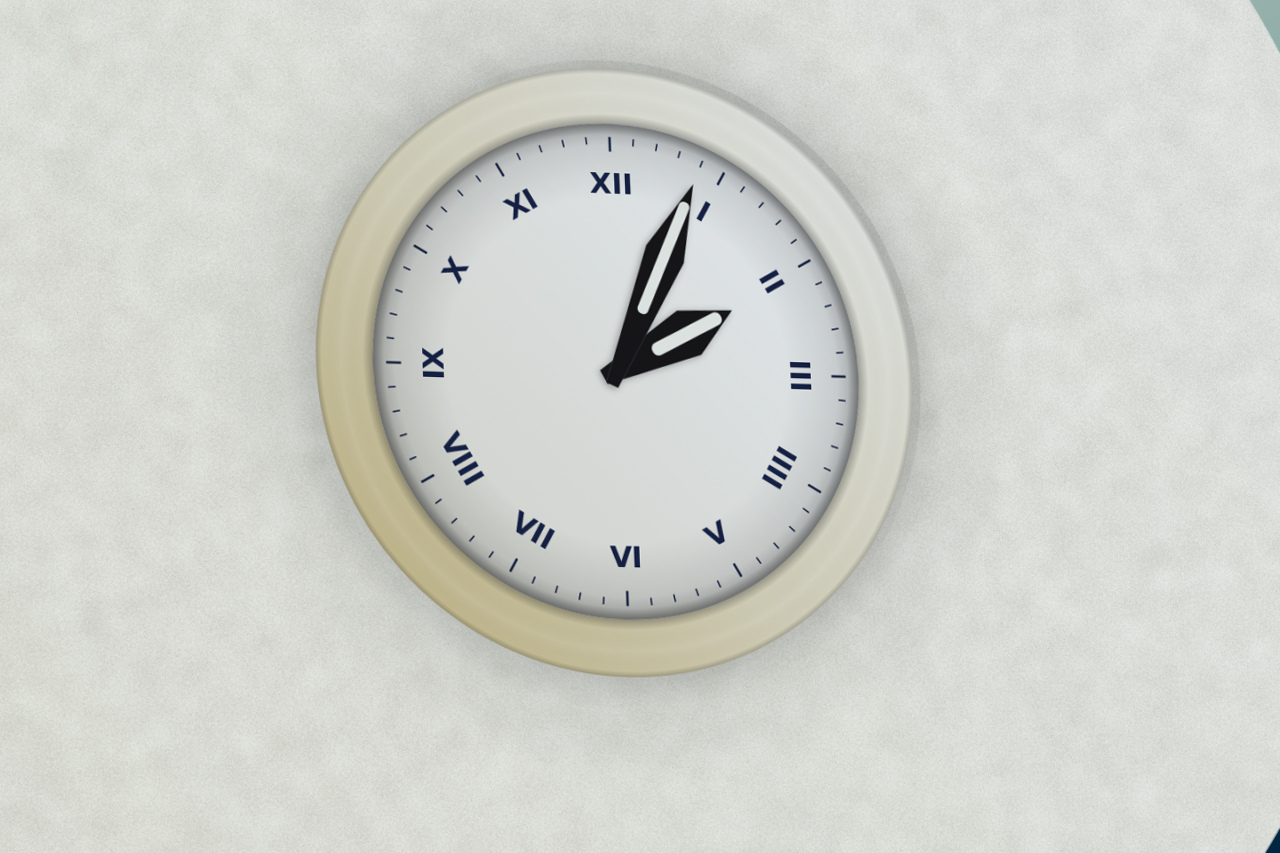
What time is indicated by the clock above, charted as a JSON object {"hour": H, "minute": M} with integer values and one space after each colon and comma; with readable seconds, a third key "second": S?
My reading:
{"hour": 2, "minute": 4}
